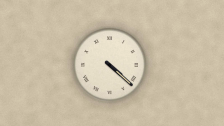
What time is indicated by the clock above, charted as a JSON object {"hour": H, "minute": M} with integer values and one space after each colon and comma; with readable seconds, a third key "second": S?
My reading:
{"hour": 4, "minute": 22}
